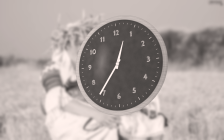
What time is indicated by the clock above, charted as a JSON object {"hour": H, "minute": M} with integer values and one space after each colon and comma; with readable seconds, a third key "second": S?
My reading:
{"hour": 12, "minute": 36}
